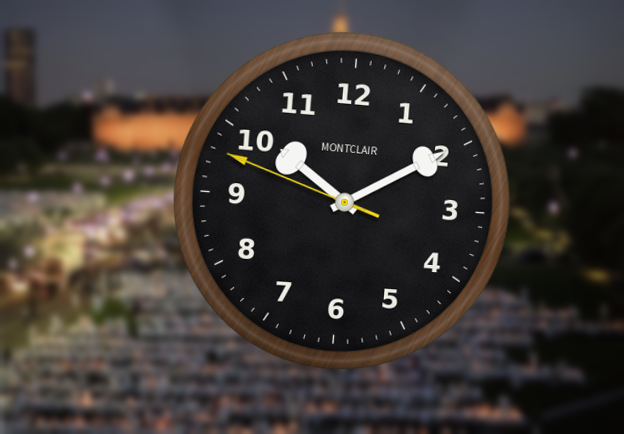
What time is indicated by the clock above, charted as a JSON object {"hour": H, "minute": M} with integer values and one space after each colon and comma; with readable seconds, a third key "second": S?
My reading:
{"hour": 10, "minute": 9, "second": 48}
